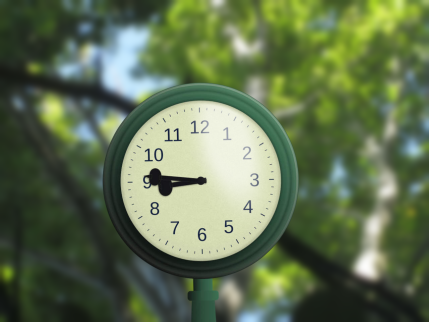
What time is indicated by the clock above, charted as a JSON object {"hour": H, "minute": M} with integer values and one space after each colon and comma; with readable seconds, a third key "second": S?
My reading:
{"hour": 8, "minute": 46}
